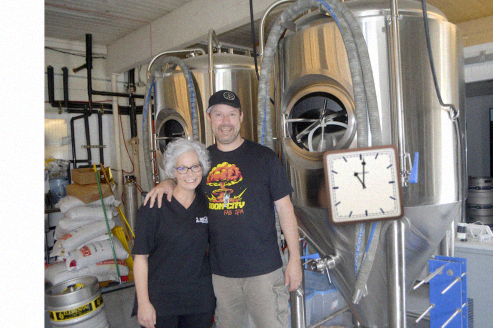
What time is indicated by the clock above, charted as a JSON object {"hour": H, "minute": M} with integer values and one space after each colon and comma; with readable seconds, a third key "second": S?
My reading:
{"hour": 11, "minute": 1}
